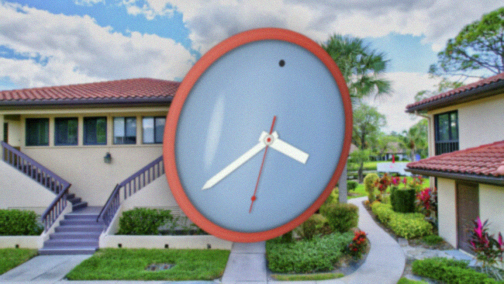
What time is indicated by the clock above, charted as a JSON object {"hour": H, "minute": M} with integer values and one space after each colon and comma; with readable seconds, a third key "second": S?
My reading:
{"hour": 3, "minute": 38, "second": 31}
